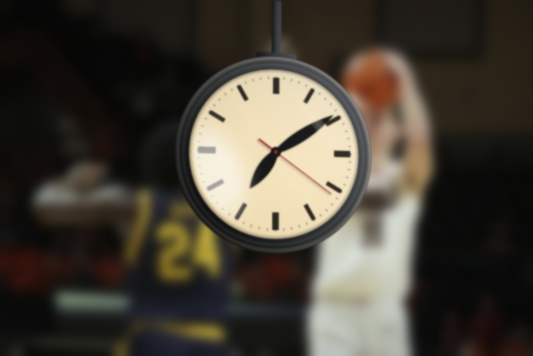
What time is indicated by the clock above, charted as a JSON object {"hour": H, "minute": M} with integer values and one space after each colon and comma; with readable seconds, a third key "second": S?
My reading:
{"hour": 7, "minute": 9, "second": 21}
